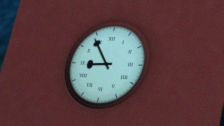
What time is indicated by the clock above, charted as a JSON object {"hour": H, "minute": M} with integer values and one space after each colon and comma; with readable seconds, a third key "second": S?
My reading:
{"hour": 8, "minute": 54}
